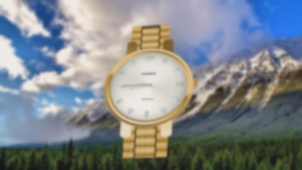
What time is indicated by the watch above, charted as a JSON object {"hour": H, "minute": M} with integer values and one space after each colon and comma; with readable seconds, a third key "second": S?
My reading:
{"hour": 8, "minute": 45}
